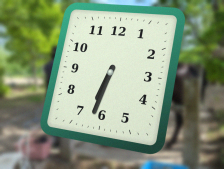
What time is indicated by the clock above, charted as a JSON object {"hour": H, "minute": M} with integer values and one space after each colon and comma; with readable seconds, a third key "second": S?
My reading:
{"hour": 6, "minute": 32}
